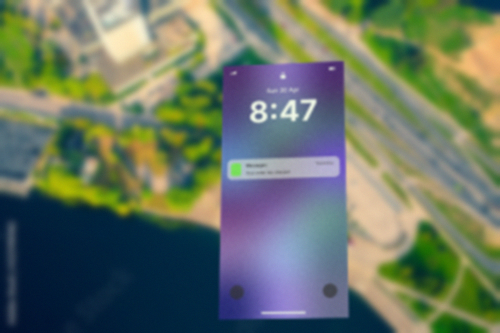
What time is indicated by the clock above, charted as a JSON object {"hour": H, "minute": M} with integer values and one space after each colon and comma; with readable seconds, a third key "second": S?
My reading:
{"hour": 8, "minute": 47}
